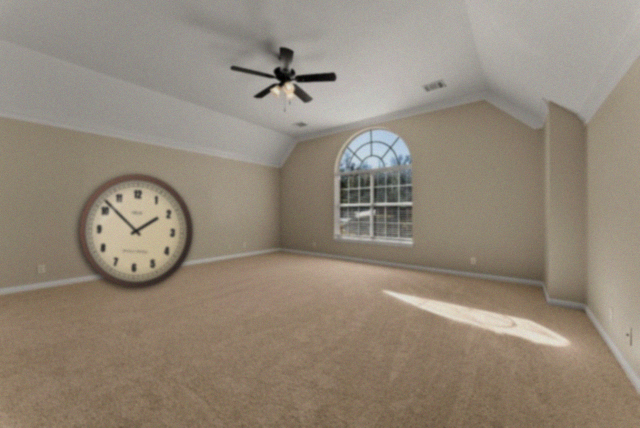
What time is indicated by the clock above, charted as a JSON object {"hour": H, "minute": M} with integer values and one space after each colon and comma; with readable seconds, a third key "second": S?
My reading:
{"hour": 1, "minute": 52}
